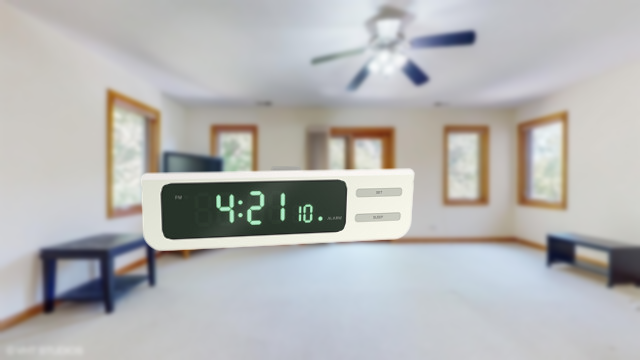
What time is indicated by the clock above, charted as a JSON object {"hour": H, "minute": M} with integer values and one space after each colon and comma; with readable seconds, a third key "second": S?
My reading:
{"hour": 4, "minute": 21, "second": 10}
